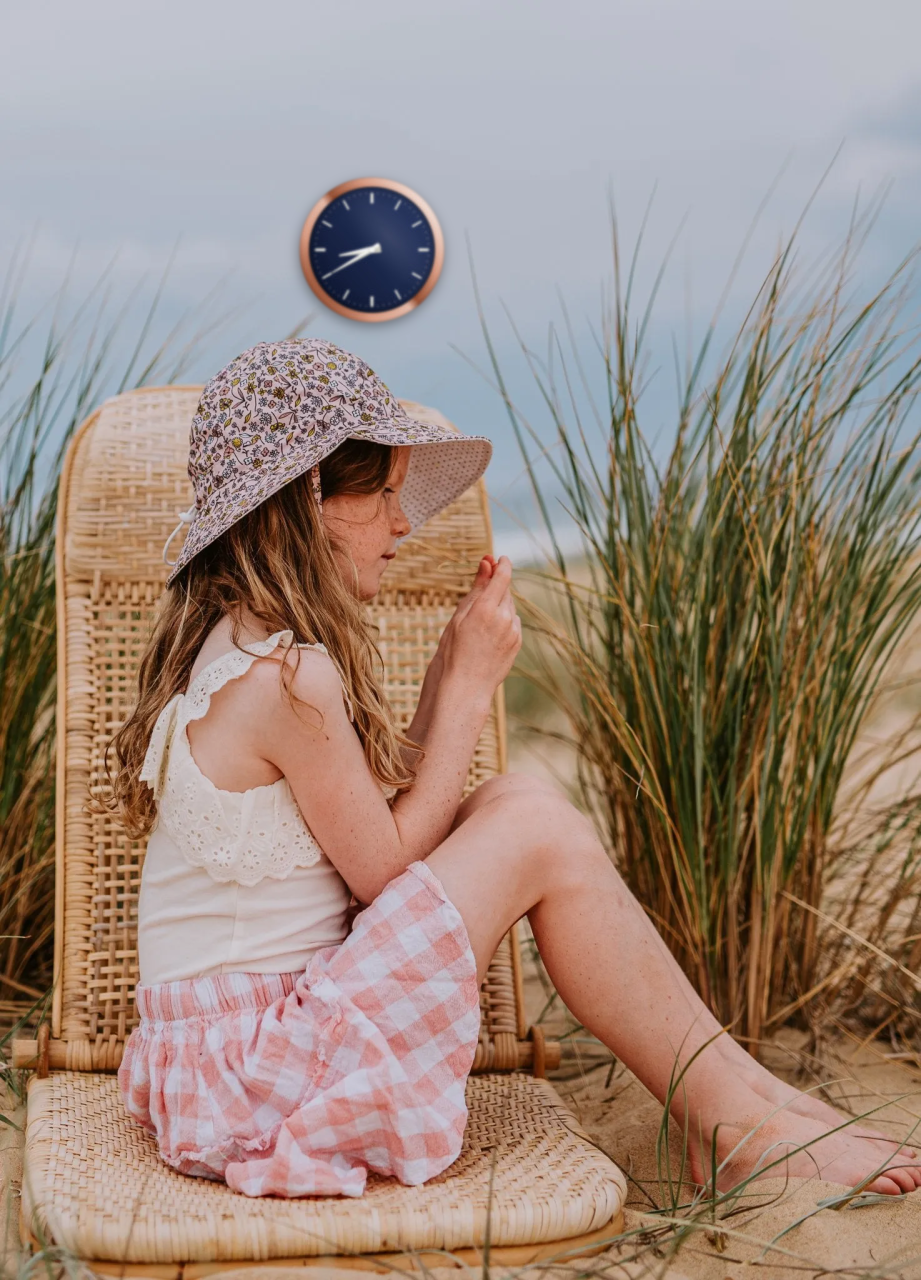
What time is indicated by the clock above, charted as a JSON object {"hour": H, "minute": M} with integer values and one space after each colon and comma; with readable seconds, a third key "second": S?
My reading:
{"hour": 8, "minute": 40}
